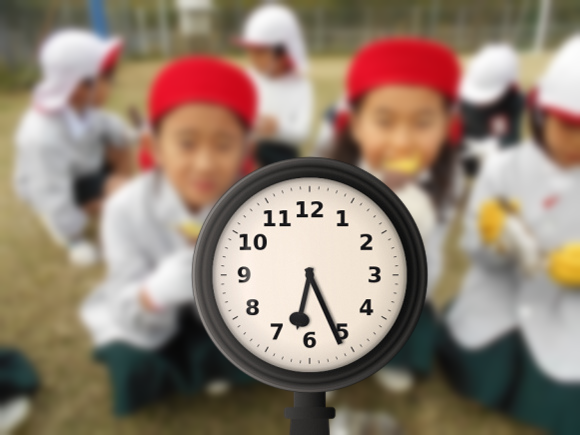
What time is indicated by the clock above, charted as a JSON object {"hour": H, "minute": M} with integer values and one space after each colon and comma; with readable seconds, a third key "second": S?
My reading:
{"hour": 6, "minute": 26}
